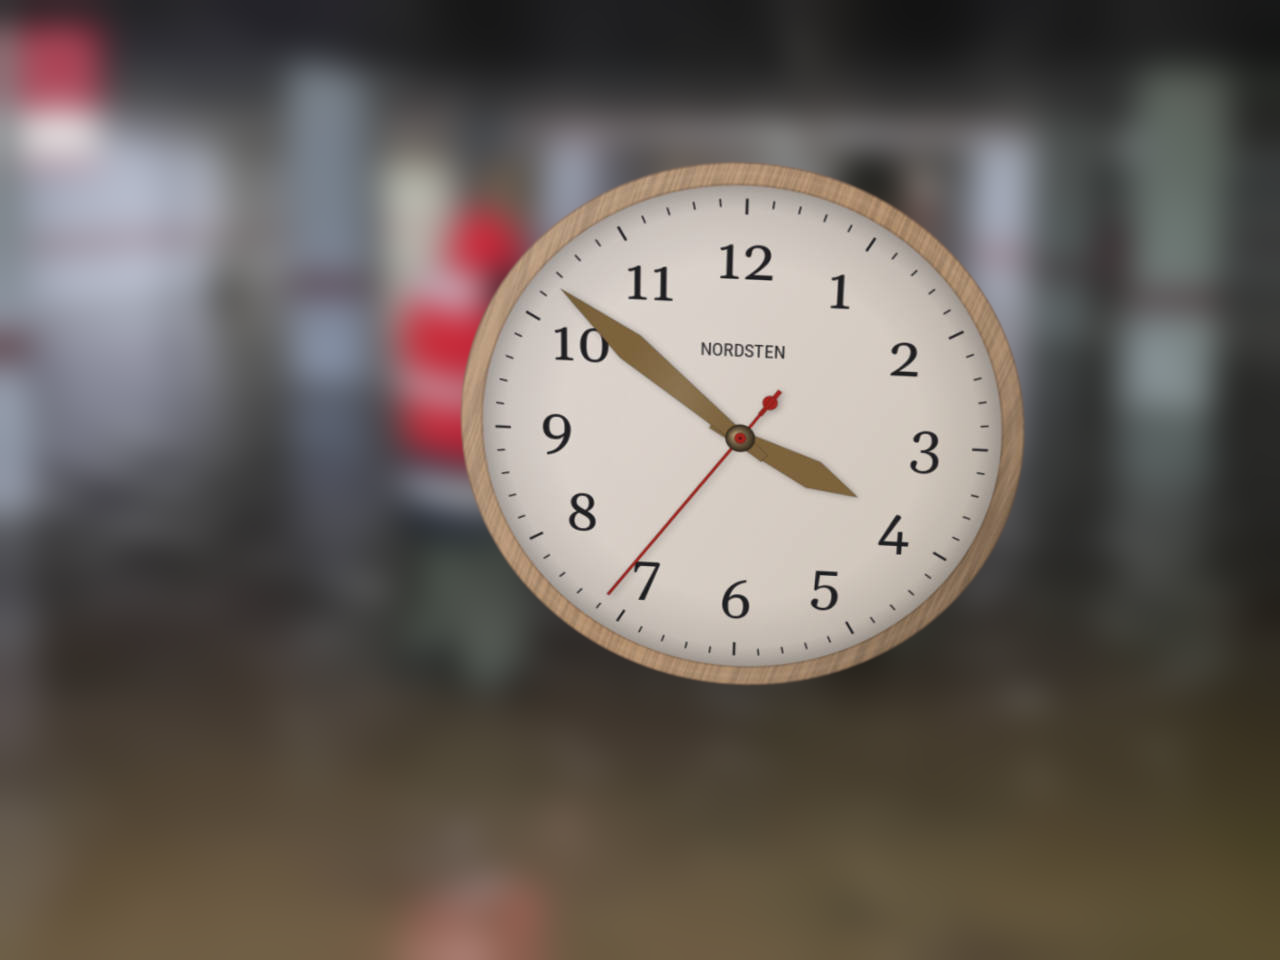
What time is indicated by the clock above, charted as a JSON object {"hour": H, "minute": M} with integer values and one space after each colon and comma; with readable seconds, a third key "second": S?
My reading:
{"hour": 3, "minute": 51, "second": 36}
